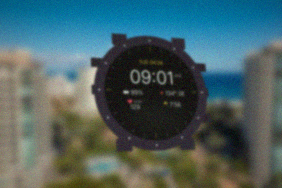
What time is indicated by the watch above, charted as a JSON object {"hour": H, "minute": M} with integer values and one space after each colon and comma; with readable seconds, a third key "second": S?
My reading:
{"hour": 9, "minute": 1}
